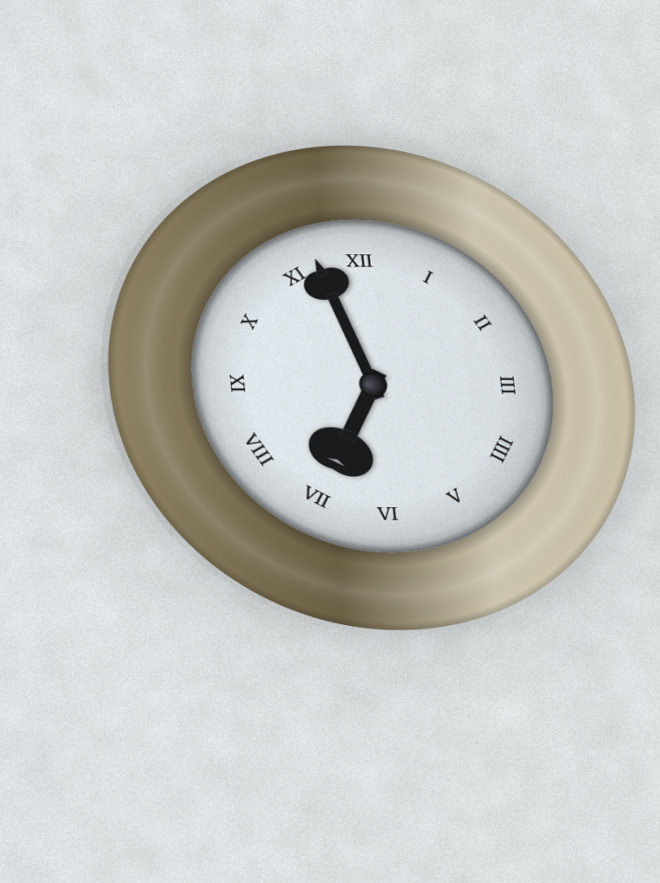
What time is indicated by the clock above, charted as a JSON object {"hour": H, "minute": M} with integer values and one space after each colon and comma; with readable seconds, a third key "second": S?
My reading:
{"hour": 6, "minute": 57}
